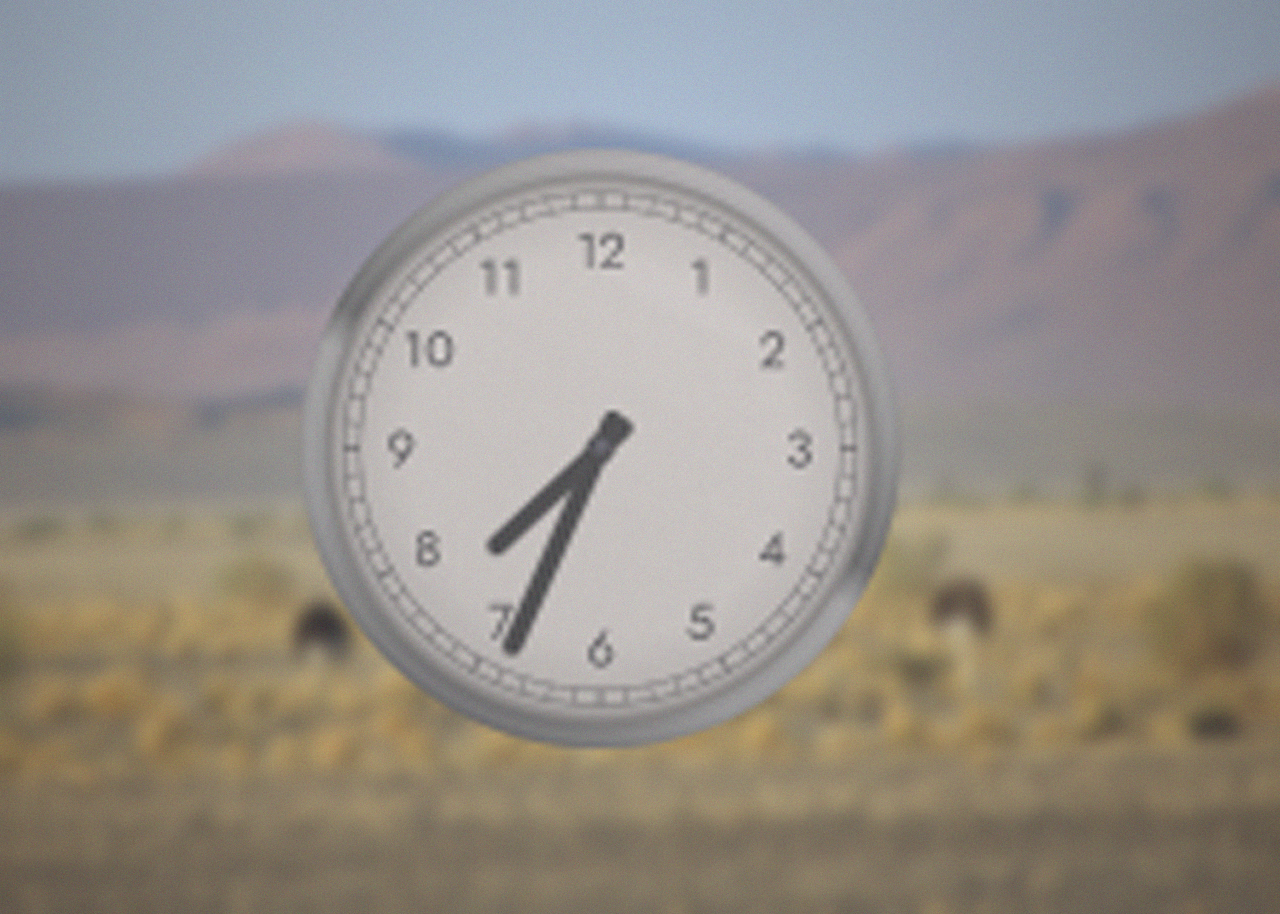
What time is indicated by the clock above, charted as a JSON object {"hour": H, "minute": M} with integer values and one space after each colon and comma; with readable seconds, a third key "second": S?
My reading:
{"hour": 7, "minute": 34}
